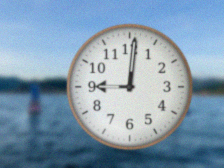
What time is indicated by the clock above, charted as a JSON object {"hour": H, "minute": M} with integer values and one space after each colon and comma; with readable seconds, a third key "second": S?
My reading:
{"hour": 9, "minute": 1}
